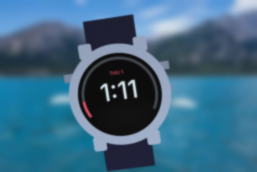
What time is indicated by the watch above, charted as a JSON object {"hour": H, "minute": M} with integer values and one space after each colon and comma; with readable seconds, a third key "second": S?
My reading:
{"hour": 1, "minute": 11}
